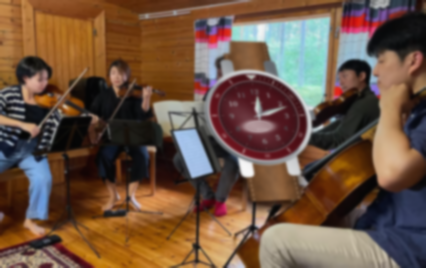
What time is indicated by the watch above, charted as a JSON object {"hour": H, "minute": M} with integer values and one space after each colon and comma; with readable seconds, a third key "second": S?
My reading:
{"hour": 12, "minute": 12}
